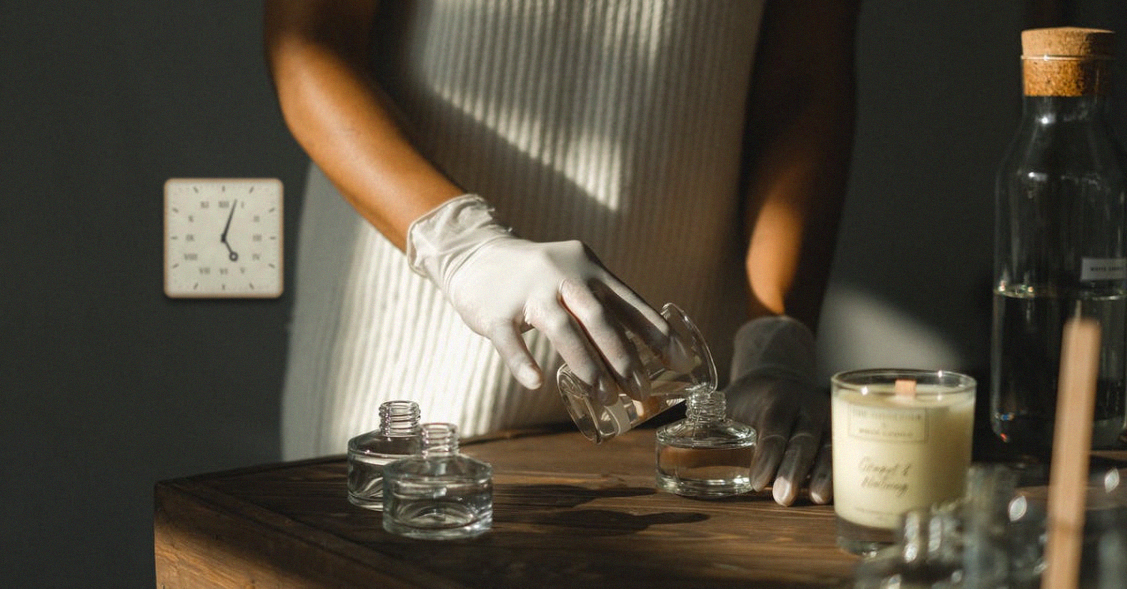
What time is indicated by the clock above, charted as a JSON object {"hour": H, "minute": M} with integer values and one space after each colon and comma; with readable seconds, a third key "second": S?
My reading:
{"hour": 5, "minute": 3}
